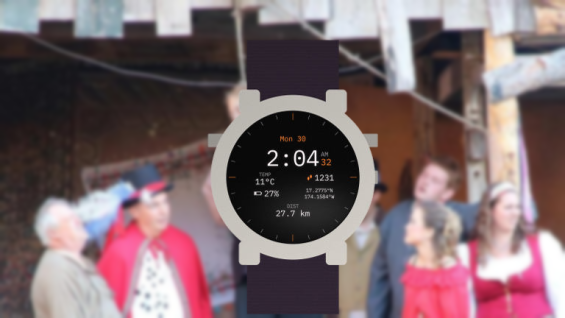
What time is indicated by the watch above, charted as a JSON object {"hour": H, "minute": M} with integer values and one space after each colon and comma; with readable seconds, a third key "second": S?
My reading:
{"hour": 2, "minute": 4, "second": 32}
